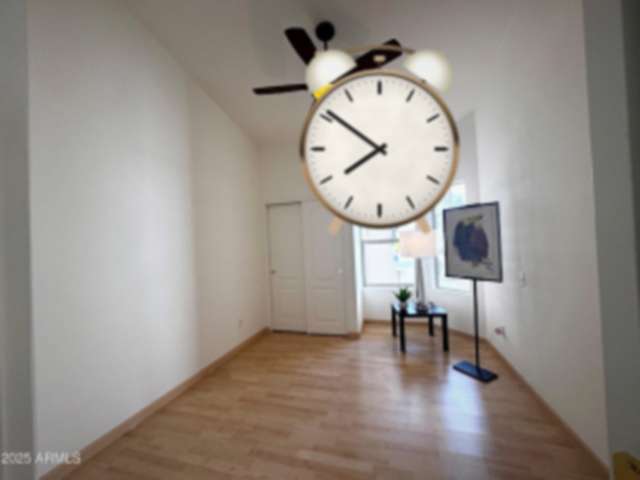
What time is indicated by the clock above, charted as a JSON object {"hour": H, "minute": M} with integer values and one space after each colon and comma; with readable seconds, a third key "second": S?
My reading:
{"hour": 7, "minute": 51}
